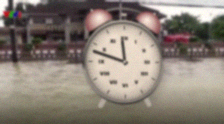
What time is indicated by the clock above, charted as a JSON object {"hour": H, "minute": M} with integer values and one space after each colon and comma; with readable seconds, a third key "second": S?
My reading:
{"hour": 11, "minute": 48}
